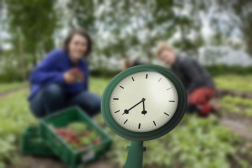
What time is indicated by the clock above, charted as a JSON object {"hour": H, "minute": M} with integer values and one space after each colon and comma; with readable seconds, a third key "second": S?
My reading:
{"hour": 5, "minute": 38}
